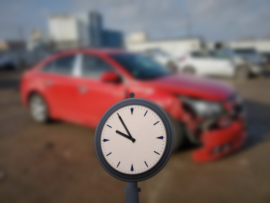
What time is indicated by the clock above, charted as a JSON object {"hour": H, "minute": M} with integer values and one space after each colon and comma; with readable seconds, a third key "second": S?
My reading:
{"hour": 9, "minute": 55}
